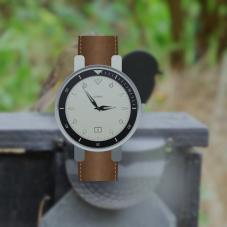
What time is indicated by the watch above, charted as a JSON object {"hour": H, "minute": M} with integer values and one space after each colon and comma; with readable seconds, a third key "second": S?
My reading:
{"hour": 2, "minute": 54}
